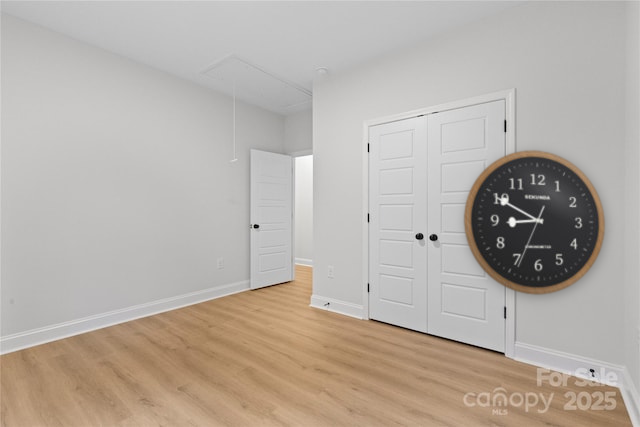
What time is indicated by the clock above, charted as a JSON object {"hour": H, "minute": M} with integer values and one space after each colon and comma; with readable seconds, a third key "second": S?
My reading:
{"hour": 8, "minute": 49, "second": 34}
